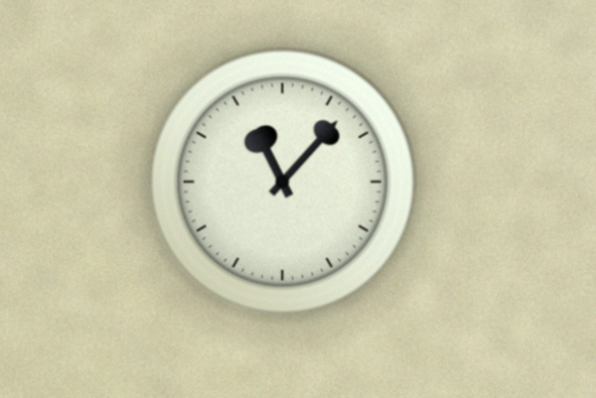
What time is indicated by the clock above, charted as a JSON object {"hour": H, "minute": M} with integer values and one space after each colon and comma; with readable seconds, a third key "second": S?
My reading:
{"hour": 11, "minute": 7}
